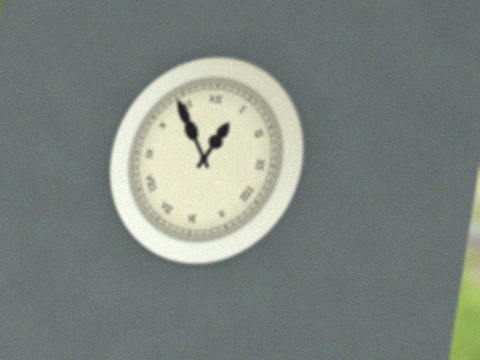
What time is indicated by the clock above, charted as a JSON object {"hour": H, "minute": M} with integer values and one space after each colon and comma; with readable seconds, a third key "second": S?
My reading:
{"hour": 12, "minute": 54}
